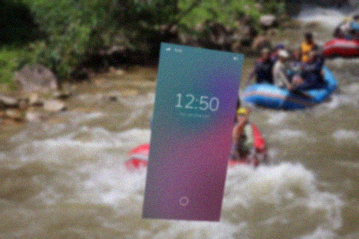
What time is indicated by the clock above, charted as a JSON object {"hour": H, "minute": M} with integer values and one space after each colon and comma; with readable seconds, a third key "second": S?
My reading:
{"hour": 12, "minute": 50}
